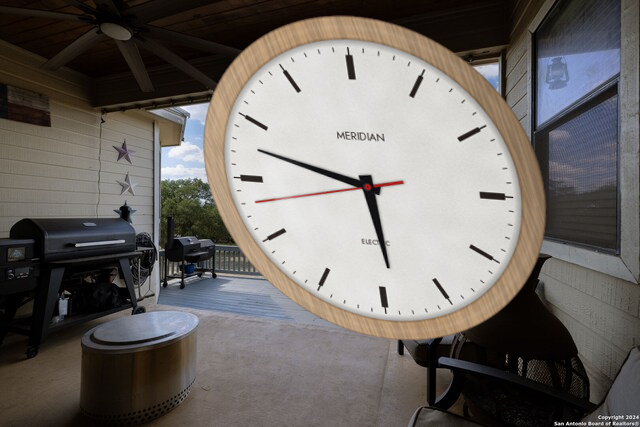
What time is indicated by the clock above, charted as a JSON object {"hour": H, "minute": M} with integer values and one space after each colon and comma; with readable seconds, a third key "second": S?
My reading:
{"hour": 5, "minute": 47, "second": 43}
